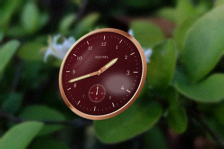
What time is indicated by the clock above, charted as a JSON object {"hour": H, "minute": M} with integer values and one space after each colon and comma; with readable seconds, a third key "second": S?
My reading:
{"hour": 1, "minute": 42}
